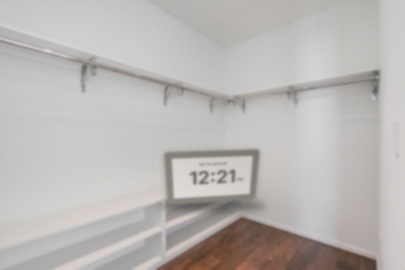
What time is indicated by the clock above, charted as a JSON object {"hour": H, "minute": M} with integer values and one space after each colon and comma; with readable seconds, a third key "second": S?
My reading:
{"hour": 12, "minute": 21}
